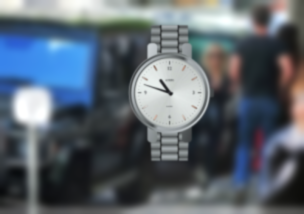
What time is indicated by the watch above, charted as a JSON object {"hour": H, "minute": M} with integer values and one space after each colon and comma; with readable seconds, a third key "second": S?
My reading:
{"hour": 10, "minute": 48}
